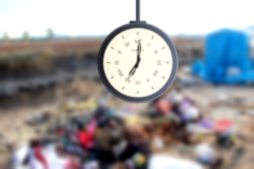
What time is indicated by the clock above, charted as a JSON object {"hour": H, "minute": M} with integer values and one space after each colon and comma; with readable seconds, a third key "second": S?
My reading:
{"hour": 7, "minute": 1}
